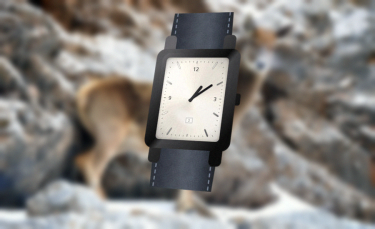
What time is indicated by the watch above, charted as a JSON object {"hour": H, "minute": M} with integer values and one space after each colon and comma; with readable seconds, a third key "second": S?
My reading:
{"hour": 1, "minute": 9}
